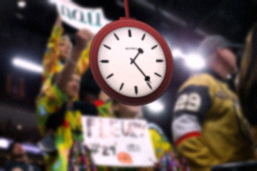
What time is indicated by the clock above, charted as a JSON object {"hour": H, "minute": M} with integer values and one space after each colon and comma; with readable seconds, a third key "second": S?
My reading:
{"hour": 1, "minute": 24}
